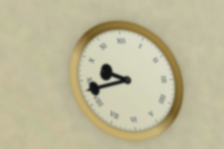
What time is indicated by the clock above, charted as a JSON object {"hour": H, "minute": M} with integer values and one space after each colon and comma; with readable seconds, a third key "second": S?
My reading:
{"hour": 9, "minute": 43}
